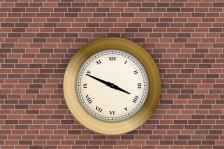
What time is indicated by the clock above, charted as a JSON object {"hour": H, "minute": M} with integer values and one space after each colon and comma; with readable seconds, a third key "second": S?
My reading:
{"hour": 3, "minute": 49}
